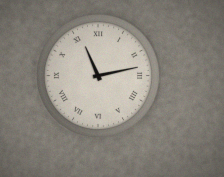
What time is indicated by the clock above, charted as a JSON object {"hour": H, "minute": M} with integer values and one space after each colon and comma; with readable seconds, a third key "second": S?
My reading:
{"hour": 11, "minute": 13}
